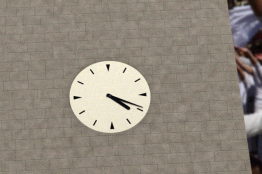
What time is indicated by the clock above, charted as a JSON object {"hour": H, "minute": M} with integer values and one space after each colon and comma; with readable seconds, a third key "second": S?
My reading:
{"hour": 4, "minute": 19}
